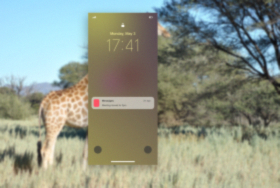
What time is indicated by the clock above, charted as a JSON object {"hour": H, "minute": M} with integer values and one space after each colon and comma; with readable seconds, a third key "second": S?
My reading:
{"hour": 17, "minute": 41}
